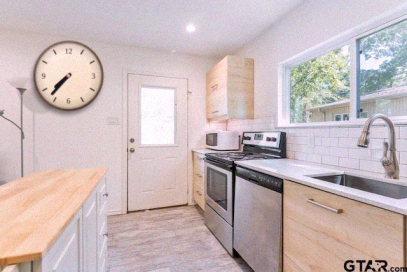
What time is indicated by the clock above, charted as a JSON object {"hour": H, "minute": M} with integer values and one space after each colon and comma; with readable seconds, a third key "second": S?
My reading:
{"hour": 7, "minute": 37}
